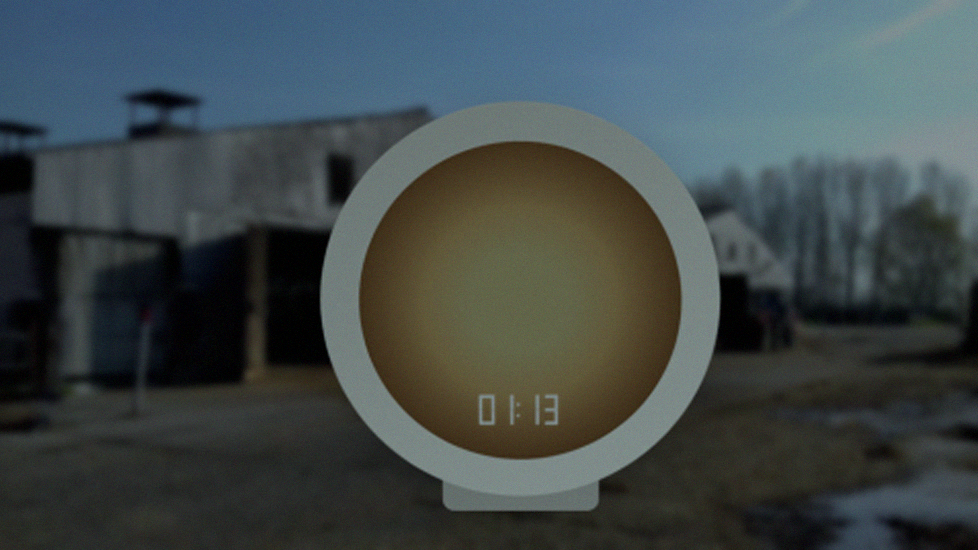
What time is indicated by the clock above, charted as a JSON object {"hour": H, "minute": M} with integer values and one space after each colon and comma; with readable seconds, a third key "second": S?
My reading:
{"hour": 1, "minute": 13}
